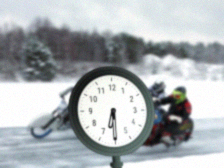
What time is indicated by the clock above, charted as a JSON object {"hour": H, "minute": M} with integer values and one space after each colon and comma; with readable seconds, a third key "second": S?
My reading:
{"hour": 6, "minute": 30}
